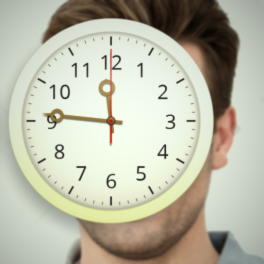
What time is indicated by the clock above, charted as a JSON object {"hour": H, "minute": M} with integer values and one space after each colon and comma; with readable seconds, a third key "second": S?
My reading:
{"hour": 11, "minute": 46, "second": 0}
